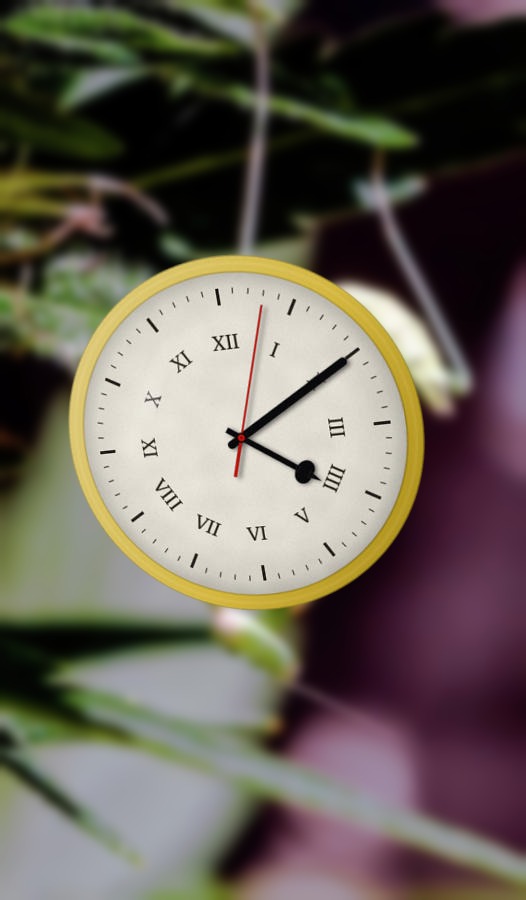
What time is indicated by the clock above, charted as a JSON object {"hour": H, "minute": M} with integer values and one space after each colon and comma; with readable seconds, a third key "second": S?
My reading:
{"hour": 4, "minute": 10, "second": 3}
